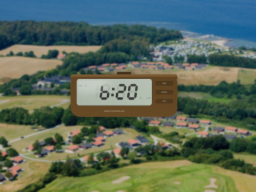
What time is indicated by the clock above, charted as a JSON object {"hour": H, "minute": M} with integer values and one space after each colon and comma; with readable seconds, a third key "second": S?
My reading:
{"hour": 6, "minute": 20}
